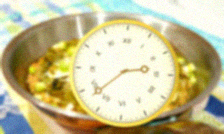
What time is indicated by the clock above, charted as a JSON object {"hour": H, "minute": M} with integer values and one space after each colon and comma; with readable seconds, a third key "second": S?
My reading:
{"hour": 2, "minute": 38}
